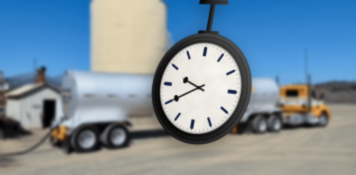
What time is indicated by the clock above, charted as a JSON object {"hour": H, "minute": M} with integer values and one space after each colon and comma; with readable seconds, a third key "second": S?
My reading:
{"hour": 9, "minute": 40}
